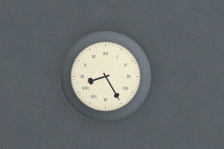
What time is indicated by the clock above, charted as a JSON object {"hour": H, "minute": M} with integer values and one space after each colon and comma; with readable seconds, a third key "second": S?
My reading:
{"hour": 8, "minute": 25}
